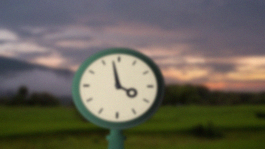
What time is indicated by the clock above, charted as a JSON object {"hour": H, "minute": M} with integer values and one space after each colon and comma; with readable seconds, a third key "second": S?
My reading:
{"hour": 3, "minute": 58}
